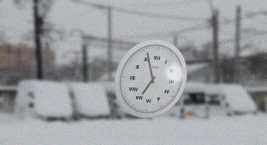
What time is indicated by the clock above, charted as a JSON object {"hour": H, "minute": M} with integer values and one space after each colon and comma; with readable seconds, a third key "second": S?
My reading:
{"hour": 6, "minute": 56}
